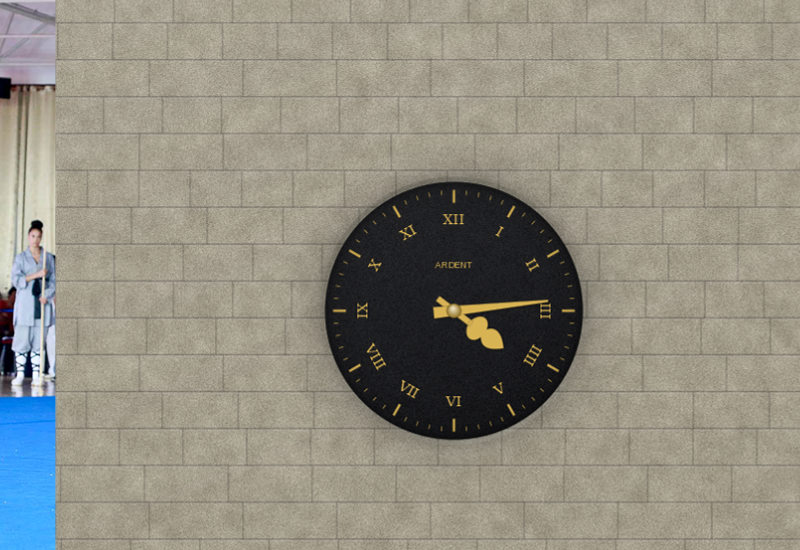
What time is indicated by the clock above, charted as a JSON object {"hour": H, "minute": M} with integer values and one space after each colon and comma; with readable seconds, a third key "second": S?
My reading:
{"hour": 4, "minute": 14}
